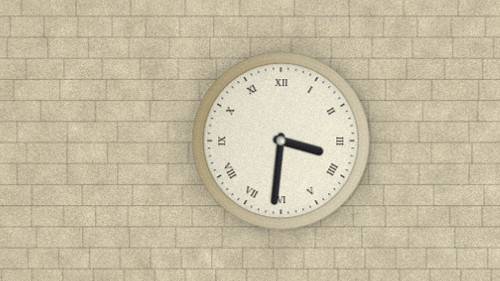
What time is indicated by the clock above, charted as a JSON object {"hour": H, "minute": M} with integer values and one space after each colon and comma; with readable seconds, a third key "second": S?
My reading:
{"hour": 3, "minute": 31}
